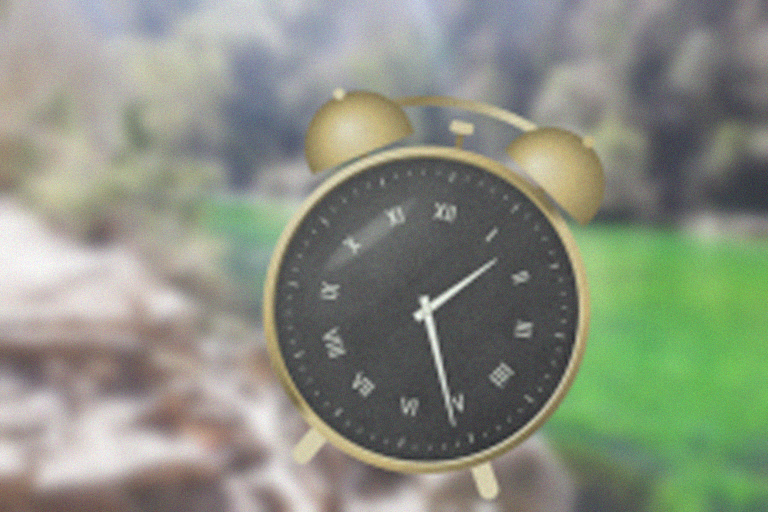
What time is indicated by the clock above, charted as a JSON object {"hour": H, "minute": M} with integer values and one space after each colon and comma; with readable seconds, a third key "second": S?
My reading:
{"hour": 1, "minute": 26}
